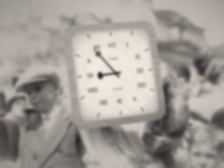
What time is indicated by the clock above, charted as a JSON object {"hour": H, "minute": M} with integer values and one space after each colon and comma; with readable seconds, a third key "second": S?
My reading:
{"hour": 8, "minute": 54}
